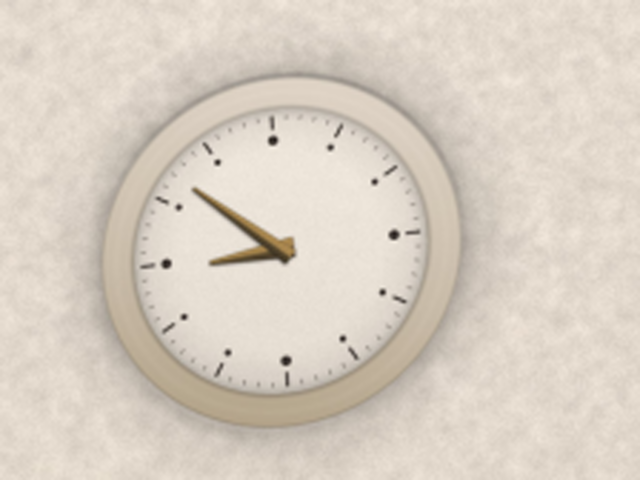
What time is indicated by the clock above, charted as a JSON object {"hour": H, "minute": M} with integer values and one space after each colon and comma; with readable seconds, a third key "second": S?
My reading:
{"hour": 8, "minute": 52}
